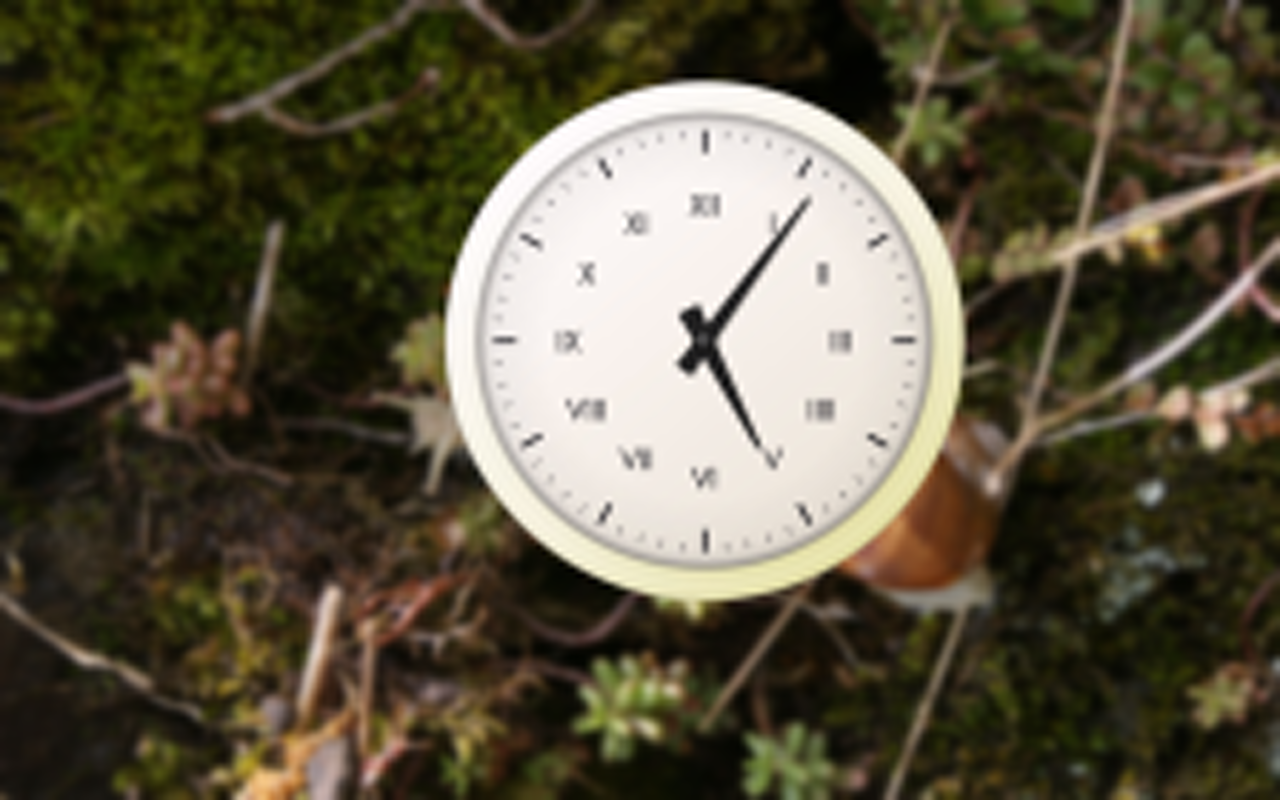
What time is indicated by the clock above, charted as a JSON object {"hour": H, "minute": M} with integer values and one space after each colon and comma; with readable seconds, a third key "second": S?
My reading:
{"hour": 5, "minute": 6}
